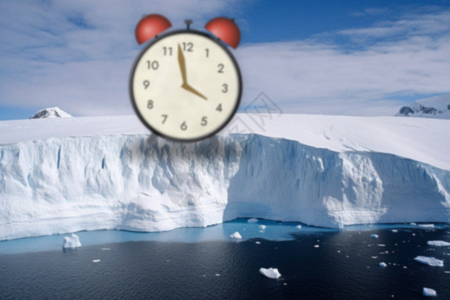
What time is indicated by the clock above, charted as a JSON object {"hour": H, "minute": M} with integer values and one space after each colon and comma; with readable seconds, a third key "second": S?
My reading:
{"hour": 3, "minute": 58}
